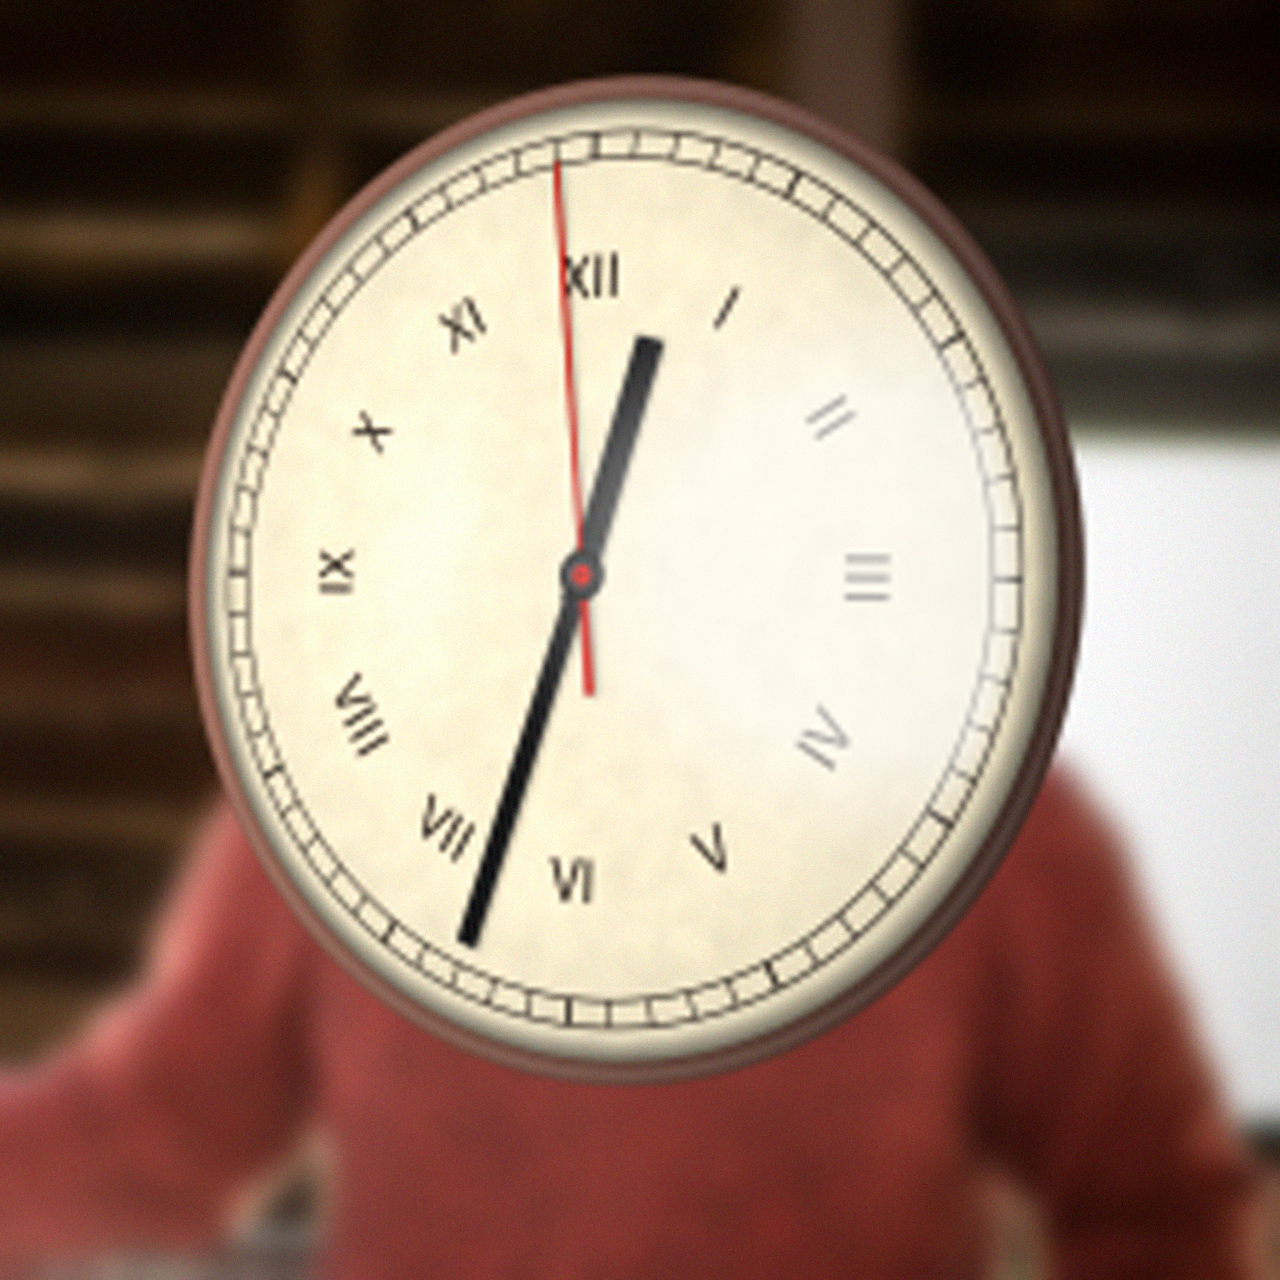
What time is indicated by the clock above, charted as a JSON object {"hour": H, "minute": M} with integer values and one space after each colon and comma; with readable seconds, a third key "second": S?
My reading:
{"hour": 12, "minute": 32, "second": 59}
